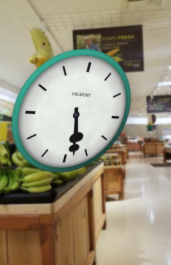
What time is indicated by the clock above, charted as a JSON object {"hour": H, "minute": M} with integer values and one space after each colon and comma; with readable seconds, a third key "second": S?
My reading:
{"hour": 5, "minute": 28}
